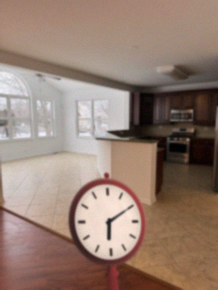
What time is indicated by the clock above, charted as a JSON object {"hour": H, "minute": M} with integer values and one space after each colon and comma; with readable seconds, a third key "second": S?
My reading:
{"hour": 6, "minute": 10}
